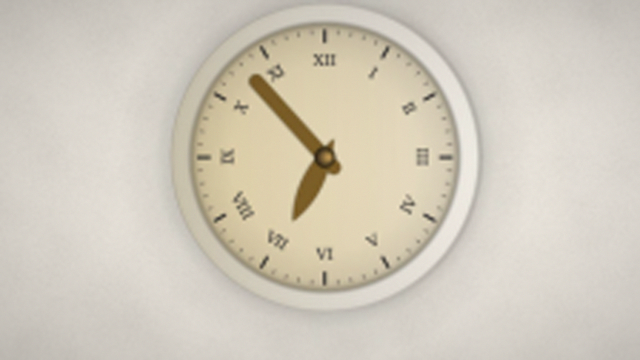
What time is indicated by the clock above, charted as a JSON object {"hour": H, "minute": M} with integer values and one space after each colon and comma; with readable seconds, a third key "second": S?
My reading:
{"hour": 6, "minute": 53}
